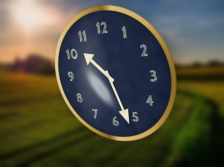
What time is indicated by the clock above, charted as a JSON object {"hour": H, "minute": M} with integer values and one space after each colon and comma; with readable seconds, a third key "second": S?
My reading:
{"hour": 10, "minute": 27}
